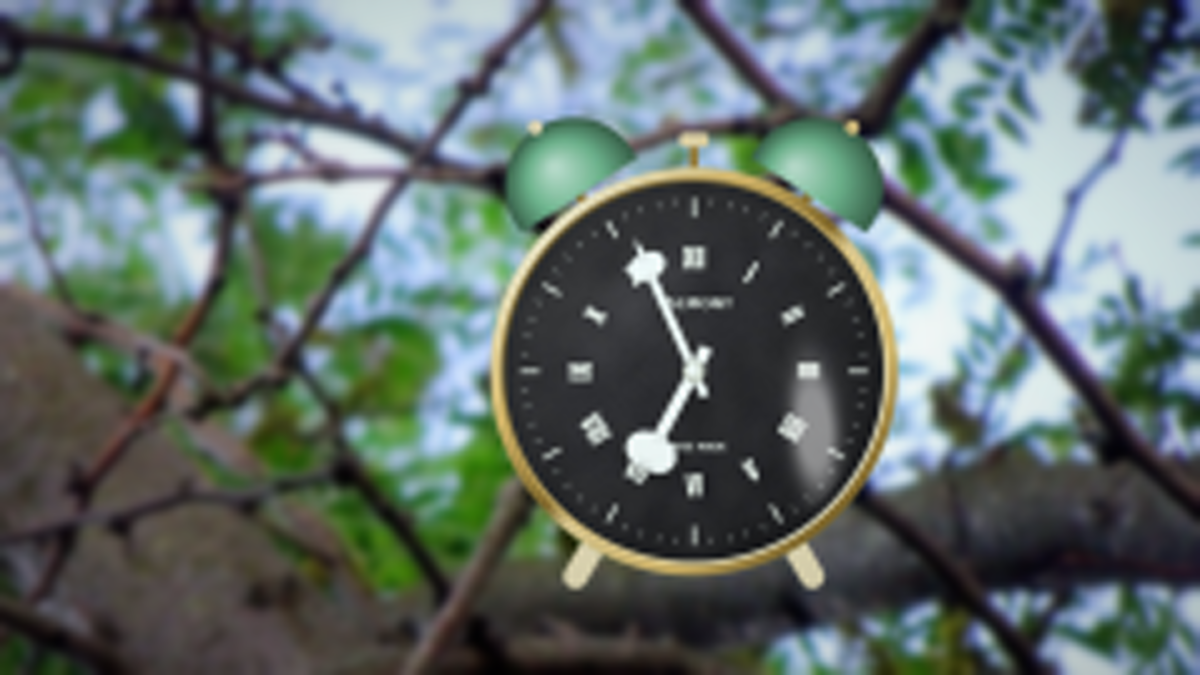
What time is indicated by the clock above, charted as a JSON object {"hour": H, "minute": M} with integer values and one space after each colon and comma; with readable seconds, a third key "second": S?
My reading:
{"hour": 6, "minute": 56}
